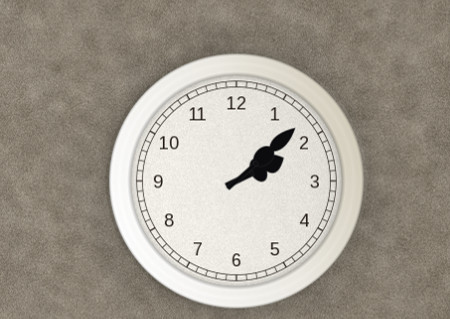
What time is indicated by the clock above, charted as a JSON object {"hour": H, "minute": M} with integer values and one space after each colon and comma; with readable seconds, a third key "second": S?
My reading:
{"hour": 2, "minute": 8}
